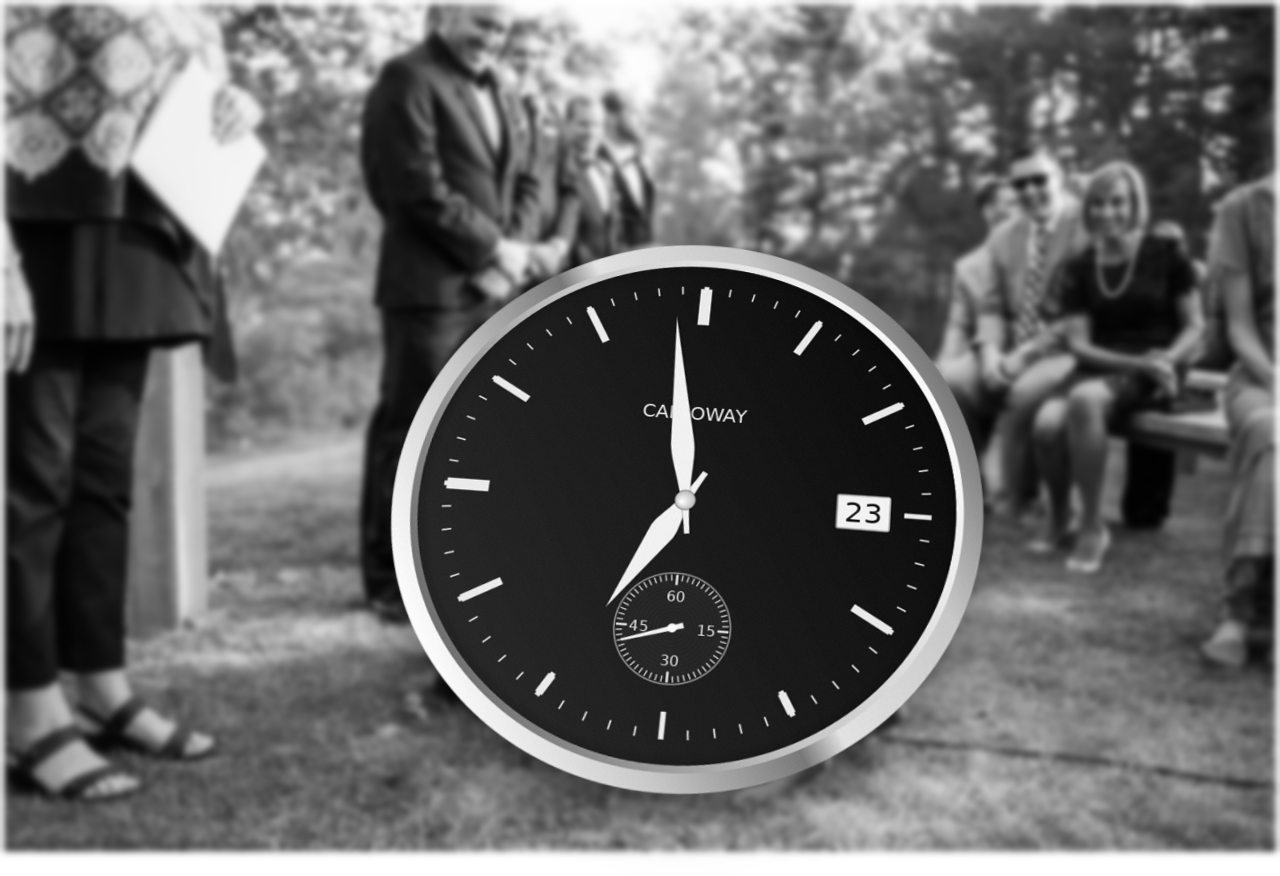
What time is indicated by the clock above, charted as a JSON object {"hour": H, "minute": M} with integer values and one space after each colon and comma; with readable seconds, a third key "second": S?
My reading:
{"hour": 6, "minute": 58, "second": 42}
